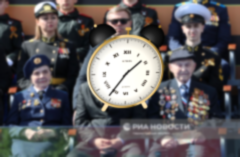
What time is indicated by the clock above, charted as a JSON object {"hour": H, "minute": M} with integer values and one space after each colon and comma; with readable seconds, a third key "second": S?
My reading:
{"hour": 1, "minute": 36}
